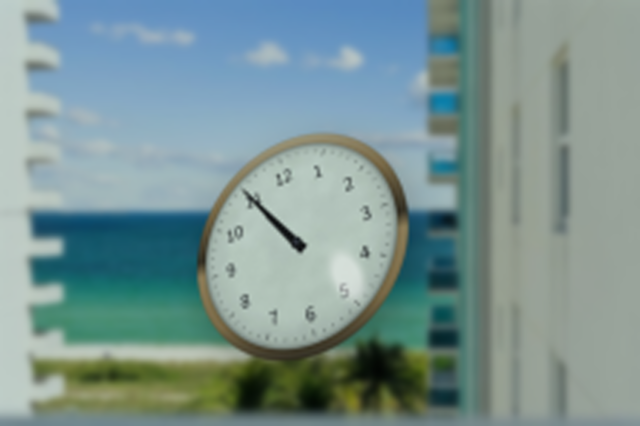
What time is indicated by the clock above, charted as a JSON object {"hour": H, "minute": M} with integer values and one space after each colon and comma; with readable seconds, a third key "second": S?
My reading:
{"hour": 10, "minute": 55}
